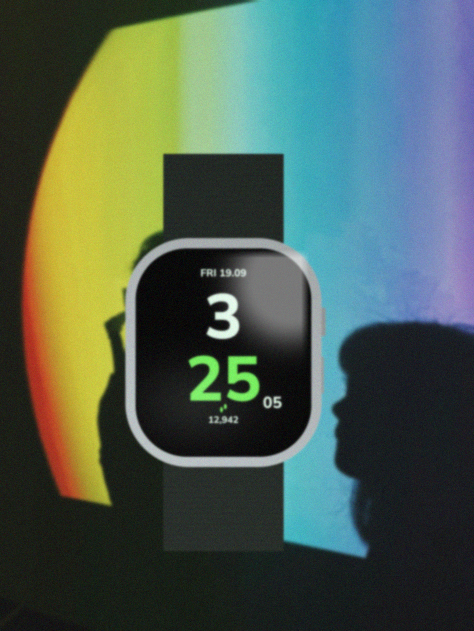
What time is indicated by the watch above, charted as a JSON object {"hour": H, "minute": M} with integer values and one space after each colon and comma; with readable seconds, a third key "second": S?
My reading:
{"hour": 3, "minute": 25, "second": 5}
